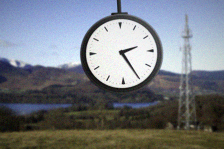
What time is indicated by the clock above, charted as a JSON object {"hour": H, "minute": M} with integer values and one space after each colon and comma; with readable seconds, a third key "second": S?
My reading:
{"hour": 2, "minute": 25}
